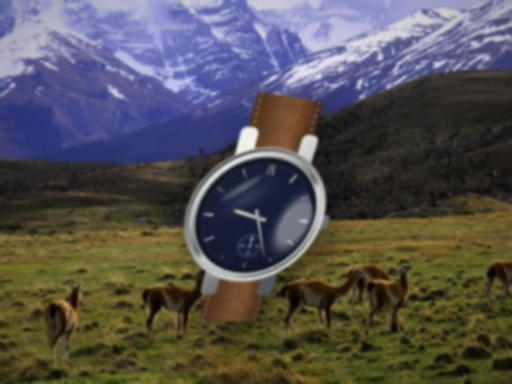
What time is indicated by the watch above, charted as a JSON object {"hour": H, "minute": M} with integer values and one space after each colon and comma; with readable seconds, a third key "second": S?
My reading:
{"hour": 9, "minute": 26}
